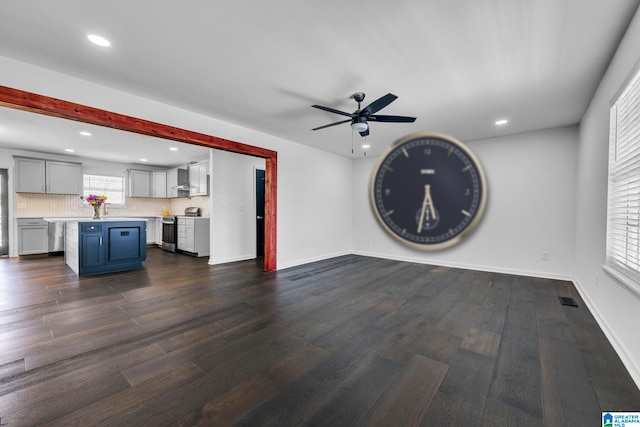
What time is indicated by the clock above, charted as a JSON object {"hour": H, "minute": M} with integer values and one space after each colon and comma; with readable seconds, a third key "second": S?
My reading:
{"hour": 5, "minute": 32}
